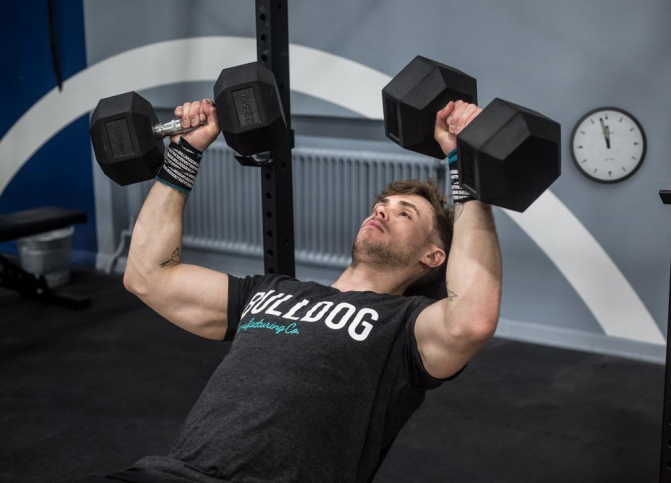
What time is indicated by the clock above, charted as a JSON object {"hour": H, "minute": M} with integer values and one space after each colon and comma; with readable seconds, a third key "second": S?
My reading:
{"hour": 11, "minute": 58}
